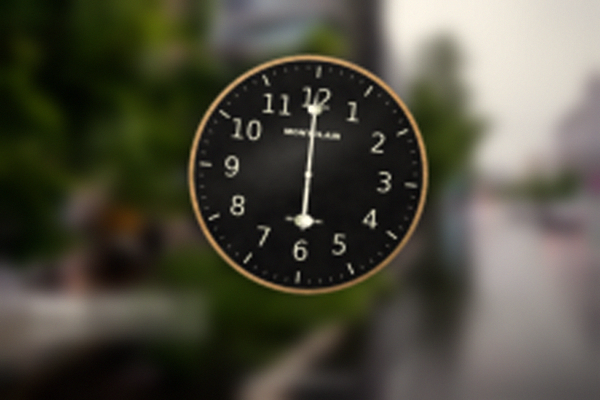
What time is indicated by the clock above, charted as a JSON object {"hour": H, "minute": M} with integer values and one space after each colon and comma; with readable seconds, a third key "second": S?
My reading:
{"hour": 6, "minute": 0}
